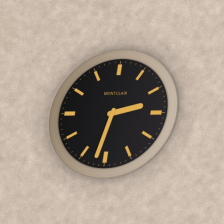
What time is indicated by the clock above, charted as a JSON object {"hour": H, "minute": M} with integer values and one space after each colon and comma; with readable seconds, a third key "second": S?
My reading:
{"hour": 2, "minute": 32}
